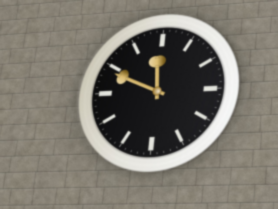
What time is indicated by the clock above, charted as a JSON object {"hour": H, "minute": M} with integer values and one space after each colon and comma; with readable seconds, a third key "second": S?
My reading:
{"hour": 11, "minute": 49}
